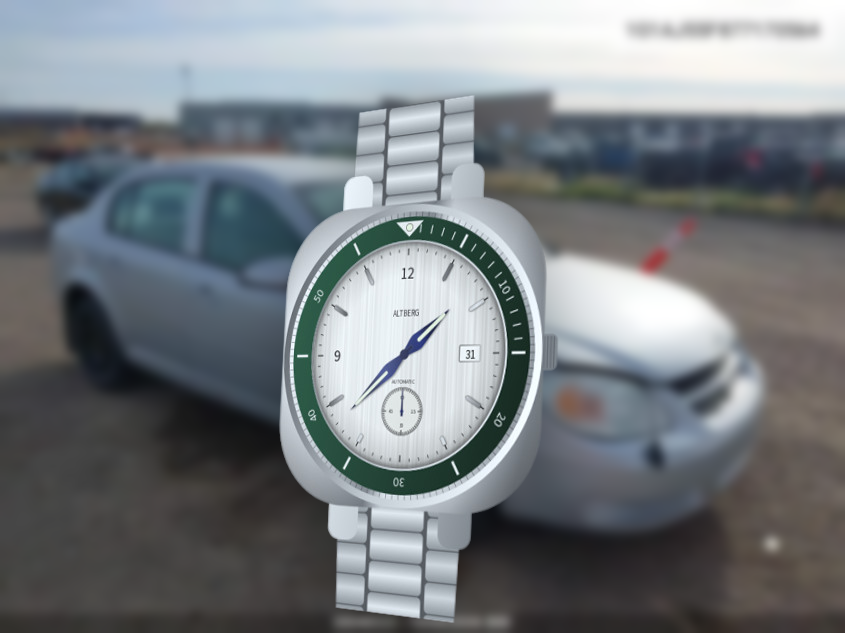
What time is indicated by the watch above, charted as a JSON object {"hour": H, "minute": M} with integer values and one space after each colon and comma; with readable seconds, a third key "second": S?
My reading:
{"hour": 1, "minute": 38}
